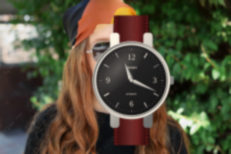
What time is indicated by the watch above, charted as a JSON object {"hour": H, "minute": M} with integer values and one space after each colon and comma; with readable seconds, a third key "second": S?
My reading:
{"hour": 11, "minute": 19}
